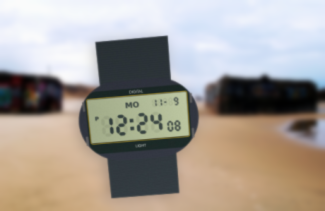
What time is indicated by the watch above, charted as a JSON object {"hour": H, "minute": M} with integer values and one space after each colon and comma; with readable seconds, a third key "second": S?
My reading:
{"hour": 12, "minute": 24, "second": 8}
